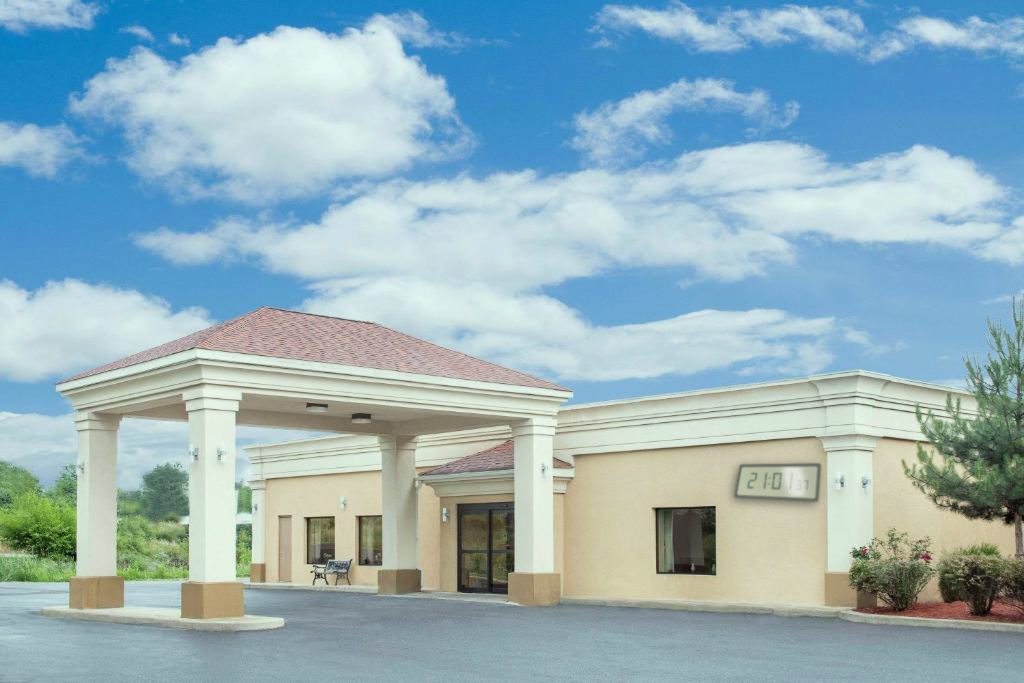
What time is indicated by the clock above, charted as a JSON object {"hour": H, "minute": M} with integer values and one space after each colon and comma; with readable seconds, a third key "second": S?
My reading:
{"hour": 21, "minute": 1}
